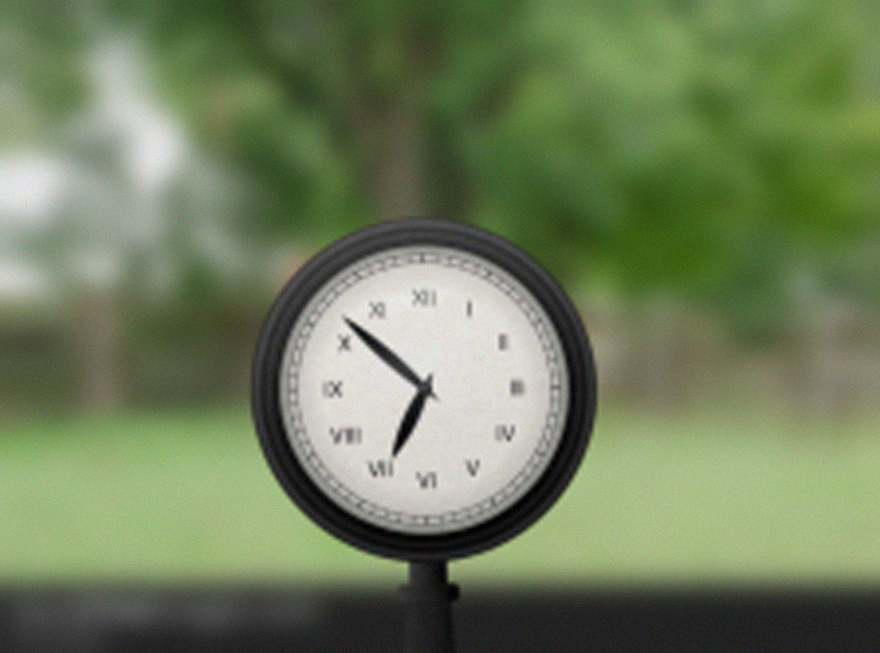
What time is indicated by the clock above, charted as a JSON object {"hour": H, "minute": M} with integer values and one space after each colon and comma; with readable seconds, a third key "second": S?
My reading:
{"hour": 6, "minute": 52}
